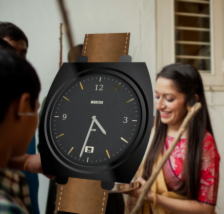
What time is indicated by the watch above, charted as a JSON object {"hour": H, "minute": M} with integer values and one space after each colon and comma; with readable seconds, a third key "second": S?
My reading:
{"hour": 4, "minute": 32}
